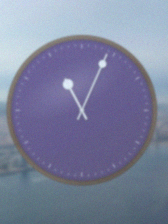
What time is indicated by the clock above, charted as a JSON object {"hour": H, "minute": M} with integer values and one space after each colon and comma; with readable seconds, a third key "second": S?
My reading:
{"hour": 11, "minute": 4}
